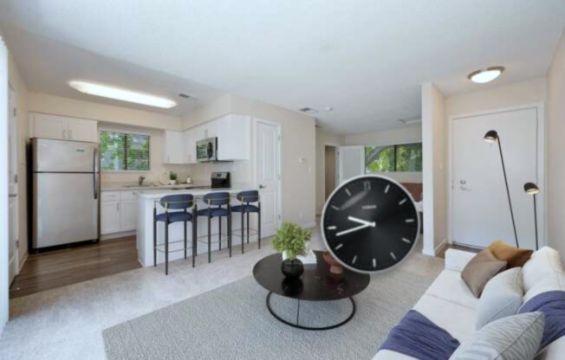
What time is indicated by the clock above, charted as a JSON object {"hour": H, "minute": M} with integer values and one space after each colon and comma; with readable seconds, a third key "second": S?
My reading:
{"hour": 9, "minute": 43}
